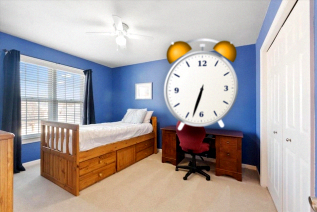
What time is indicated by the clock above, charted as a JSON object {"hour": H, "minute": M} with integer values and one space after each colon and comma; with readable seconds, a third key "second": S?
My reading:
{"hour": 6, "minute": 33}
